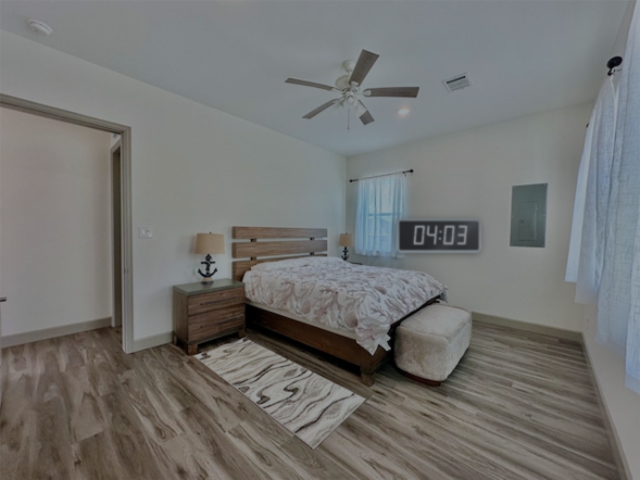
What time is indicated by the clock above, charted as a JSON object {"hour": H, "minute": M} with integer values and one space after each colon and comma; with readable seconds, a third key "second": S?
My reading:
{"hour": 4, "minute": 3}
